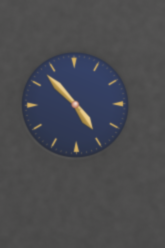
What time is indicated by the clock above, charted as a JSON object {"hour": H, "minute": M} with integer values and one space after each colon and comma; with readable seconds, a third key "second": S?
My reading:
{"hour": 4, "minute": 53}
